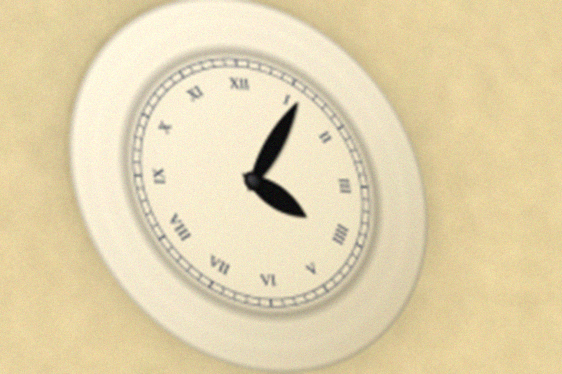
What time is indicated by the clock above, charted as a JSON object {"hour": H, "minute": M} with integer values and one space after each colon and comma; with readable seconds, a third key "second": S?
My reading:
{"hour": 4, "minute": 6}
